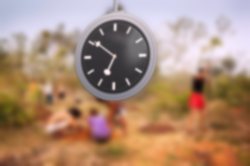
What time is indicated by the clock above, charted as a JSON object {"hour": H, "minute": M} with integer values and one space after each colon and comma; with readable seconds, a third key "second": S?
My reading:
{"hour": 6, "minute": 51}
